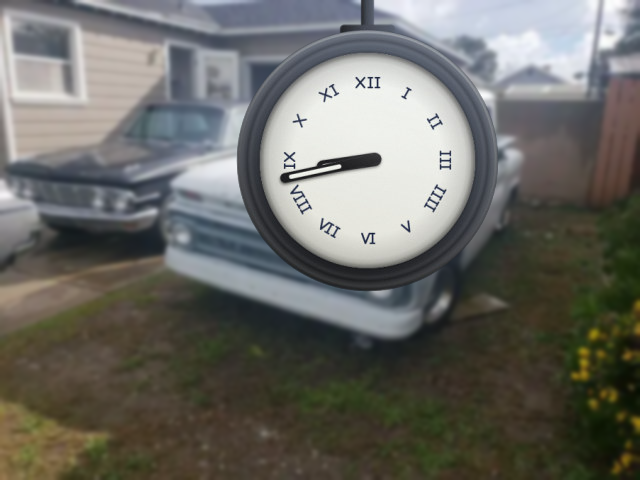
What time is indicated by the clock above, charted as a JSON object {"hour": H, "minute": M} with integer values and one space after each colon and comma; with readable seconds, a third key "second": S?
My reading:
{"hour": 8, "minute": 43}
